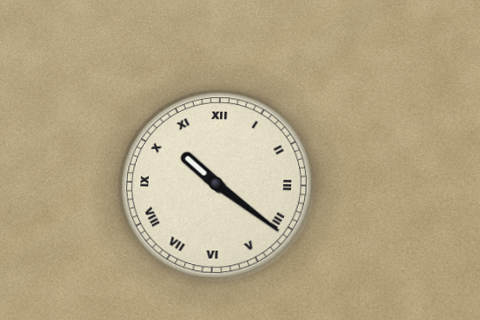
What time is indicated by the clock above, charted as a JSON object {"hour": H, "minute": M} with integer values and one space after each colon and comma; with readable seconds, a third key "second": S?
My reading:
{"hour": 10, "minute": 21}
